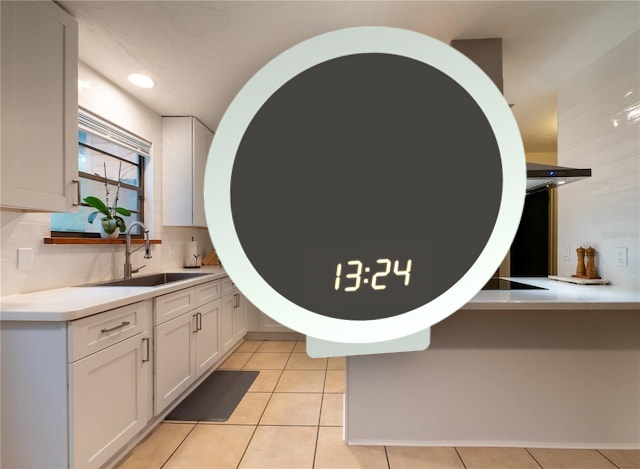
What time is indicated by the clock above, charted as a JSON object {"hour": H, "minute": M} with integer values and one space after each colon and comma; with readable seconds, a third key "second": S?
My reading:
{"hour": 13, "minute": 24}
